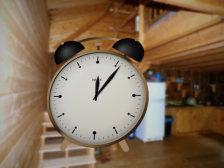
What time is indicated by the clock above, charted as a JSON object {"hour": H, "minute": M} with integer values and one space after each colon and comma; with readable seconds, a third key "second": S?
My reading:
{"hour": 12, "minute": 6}
